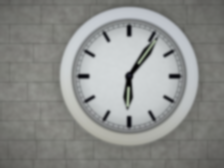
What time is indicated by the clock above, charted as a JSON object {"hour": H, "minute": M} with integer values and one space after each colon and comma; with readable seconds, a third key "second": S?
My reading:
{"hour": 6, "minute": 6}
